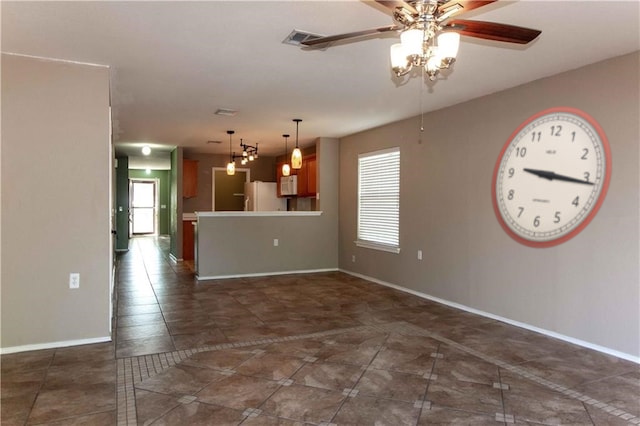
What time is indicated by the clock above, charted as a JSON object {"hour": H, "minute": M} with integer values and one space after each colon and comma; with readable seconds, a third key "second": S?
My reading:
{"hour": 9, "minute": 16}
